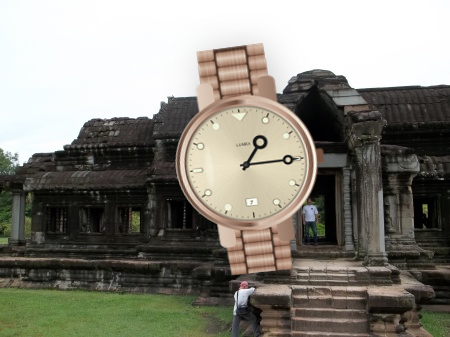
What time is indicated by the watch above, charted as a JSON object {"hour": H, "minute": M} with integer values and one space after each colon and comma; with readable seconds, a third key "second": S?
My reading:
{"hour": 1, "minute": 15}
